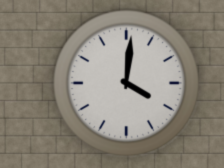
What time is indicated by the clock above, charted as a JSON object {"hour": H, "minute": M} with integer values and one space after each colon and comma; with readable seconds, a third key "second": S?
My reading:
{"hour": 4, "minute": 1}
